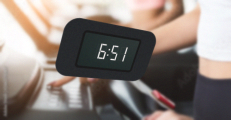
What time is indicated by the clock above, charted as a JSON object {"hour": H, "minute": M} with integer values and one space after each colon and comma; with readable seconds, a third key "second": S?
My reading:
{"hour": 6, "minute": 51}
